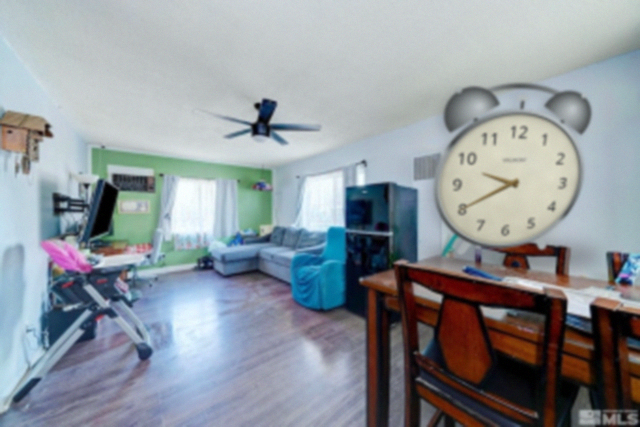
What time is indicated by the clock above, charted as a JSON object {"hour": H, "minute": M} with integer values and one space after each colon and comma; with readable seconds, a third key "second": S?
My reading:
{"hour": 9, "minute": 40}
